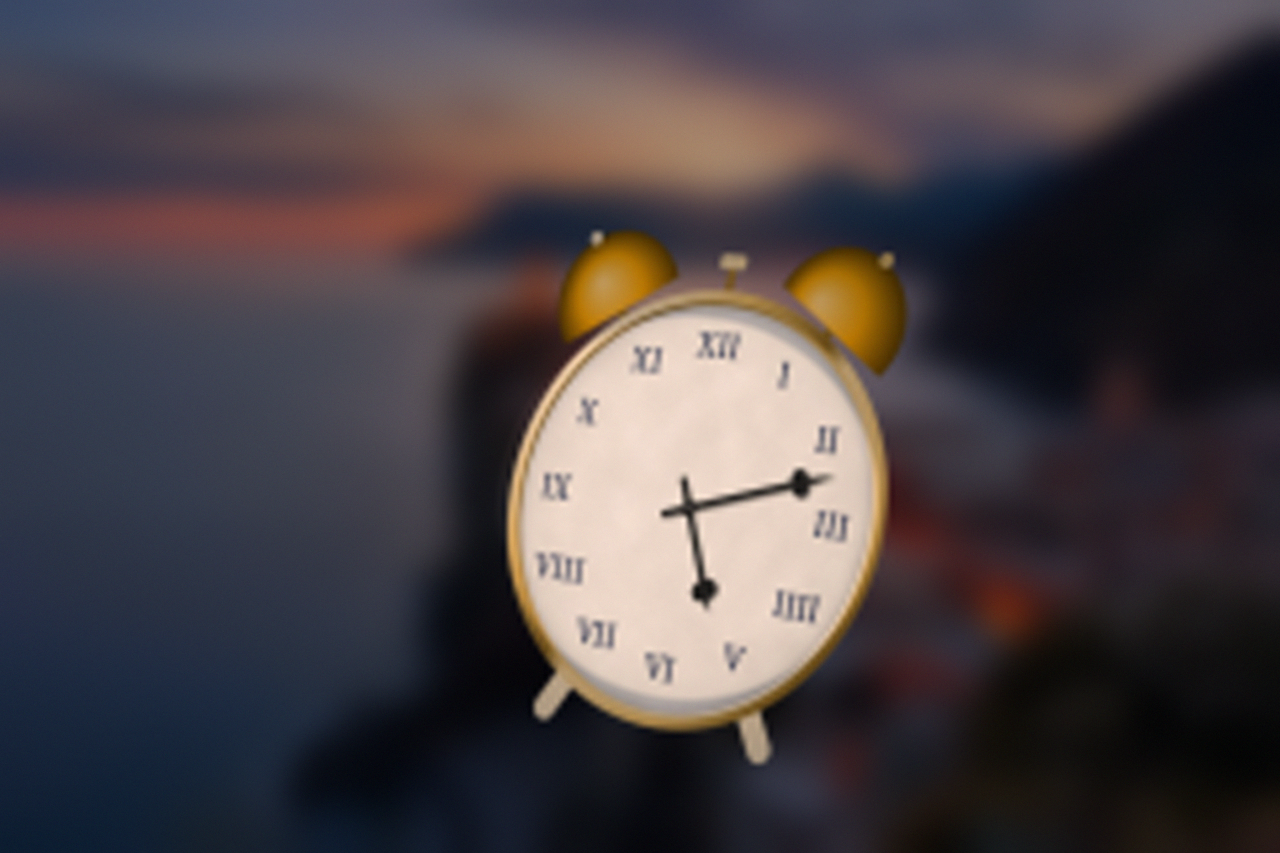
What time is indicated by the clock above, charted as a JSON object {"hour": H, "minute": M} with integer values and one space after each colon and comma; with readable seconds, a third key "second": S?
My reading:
{"hour": 5, "minute": 12}
